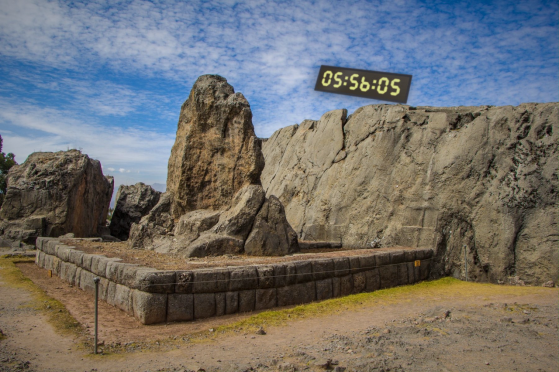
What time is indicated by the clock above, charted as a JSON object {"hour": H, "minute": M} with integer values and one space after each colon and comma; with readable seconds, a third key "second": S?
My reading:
{"hour": 5, "minute": 56, "second": 5}
